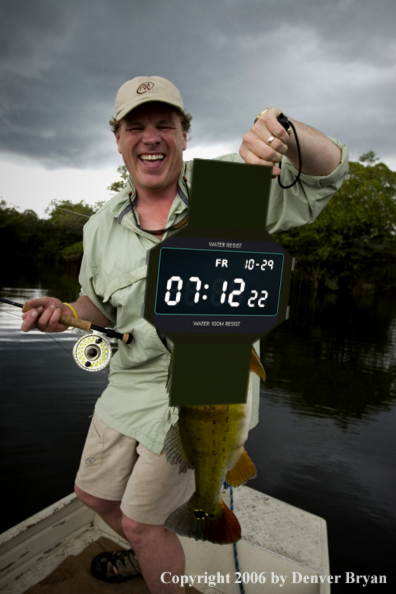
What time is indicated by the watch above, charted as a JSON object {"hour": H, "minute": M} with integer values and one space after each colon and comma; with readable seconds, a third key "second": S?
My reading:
{"hour": 7, "minute": 12, "second": 22}
